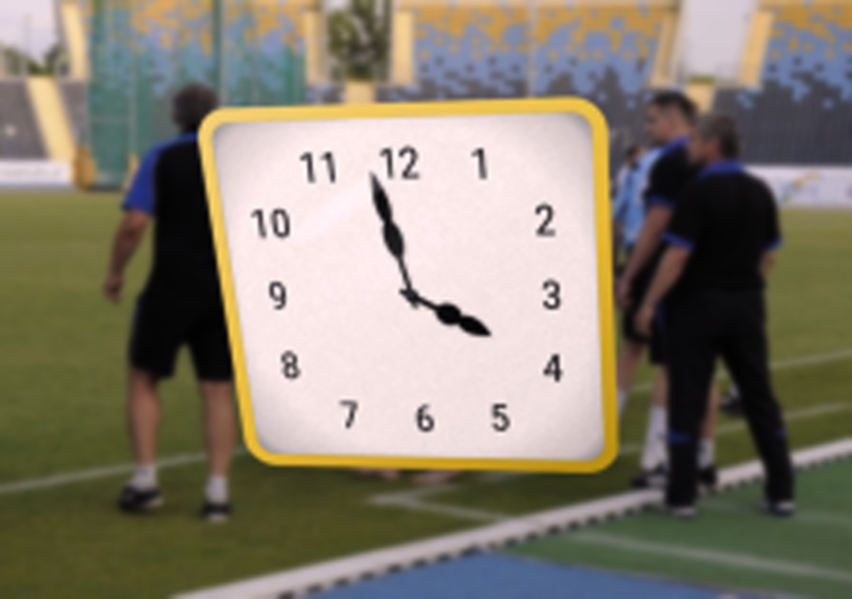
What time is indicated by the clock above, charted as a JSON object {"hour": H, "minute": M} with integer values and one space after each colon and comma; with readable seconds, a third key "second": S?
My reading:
{"hour": 3, "minute": 58}
